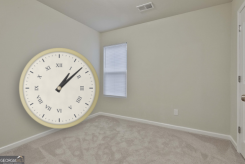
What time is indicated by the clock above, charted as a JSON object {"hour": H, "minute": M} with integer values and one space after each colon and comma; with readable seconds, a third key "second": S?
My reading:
{"hour": 1, "minute": 8}
